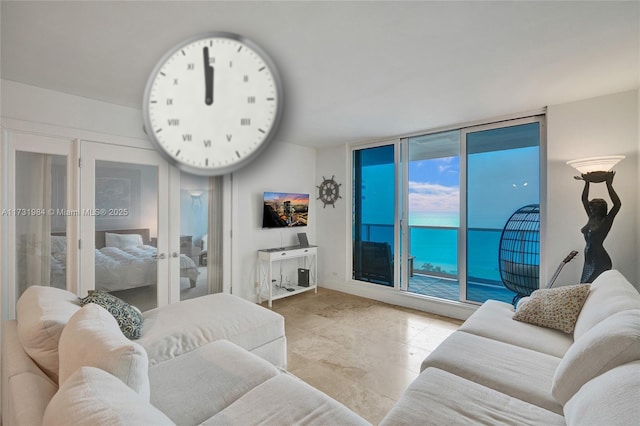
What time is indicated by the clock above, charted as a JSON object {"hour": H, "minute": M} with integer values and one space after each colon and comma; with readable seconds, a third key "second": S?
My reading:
{"hour": 11, "minute": 59}
